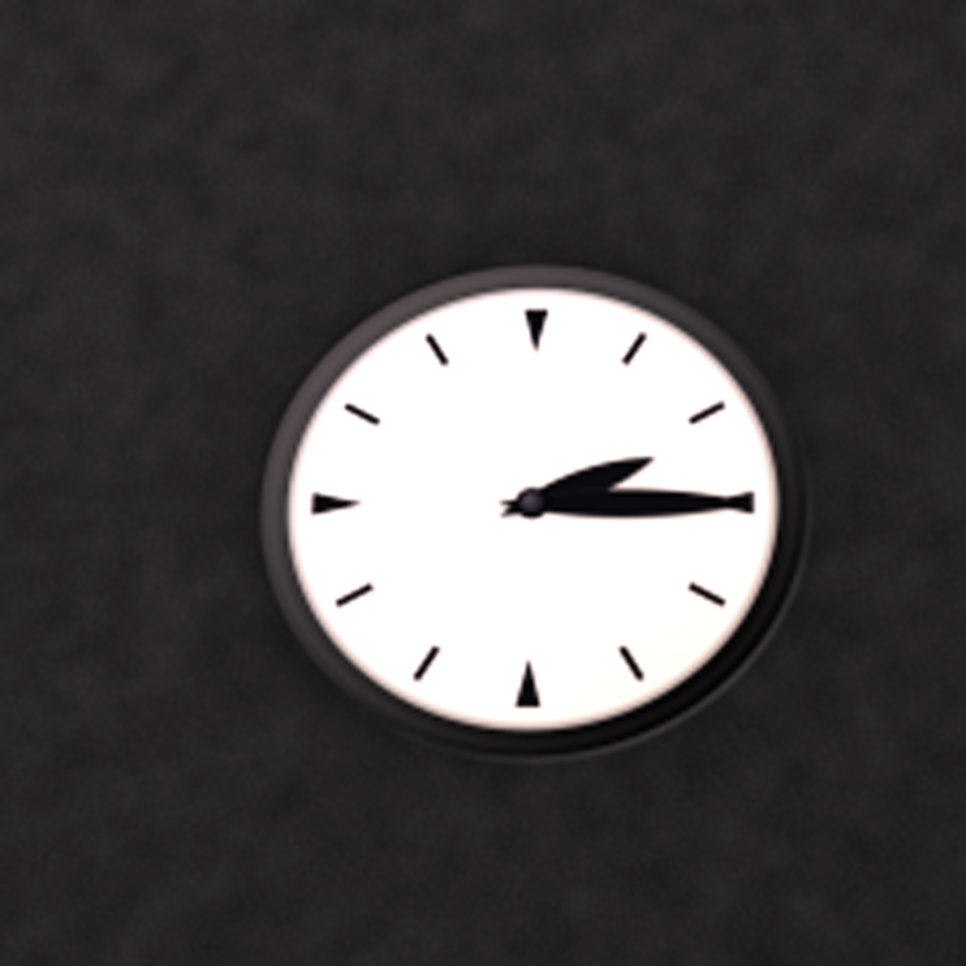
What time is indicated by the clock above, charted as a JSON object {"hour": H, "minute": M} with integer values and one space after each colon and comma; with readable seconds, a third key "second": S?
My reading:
{"hour": 2, "minute": 15}
